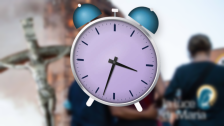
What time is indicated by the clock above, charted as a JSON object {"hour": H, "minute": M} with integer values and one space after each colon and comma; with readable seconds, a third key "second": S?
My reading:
{"hour": 3, "minute": 33}
